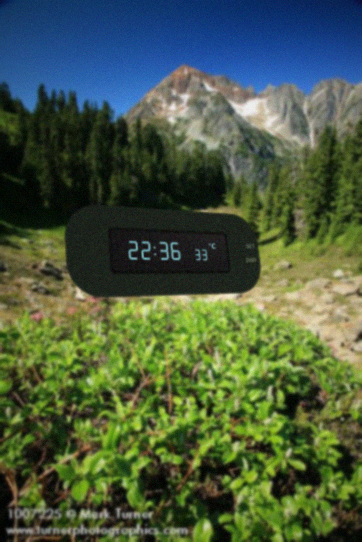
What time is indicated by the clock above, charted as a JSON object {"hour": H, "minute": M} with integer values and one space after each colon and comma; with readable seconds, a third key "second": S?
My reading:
{"hour": 22, "minute": 36}
